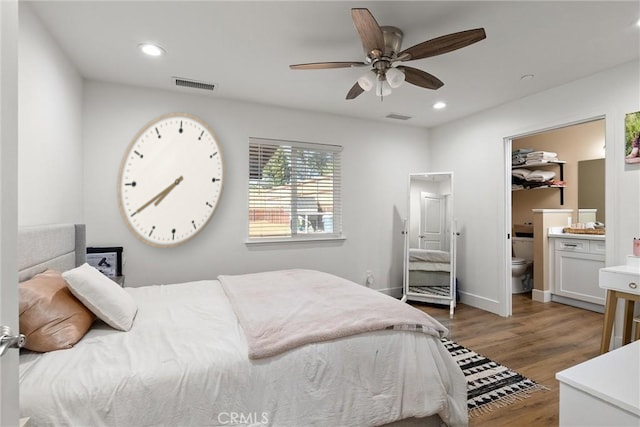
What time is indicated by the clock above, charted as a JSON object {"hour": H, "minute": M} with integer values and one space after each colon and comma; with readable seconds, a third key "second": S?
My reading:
{"hour": 7, "minute": 40}
